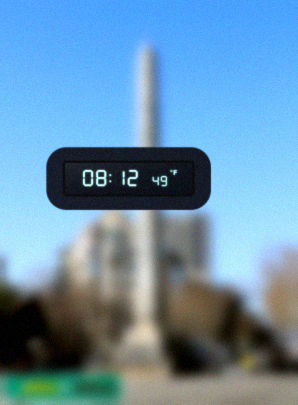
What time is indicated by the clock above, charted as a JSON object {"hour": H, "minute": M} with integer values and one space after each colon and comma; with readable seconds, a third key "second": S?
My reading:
{"hour": 8, "minute": 12}
